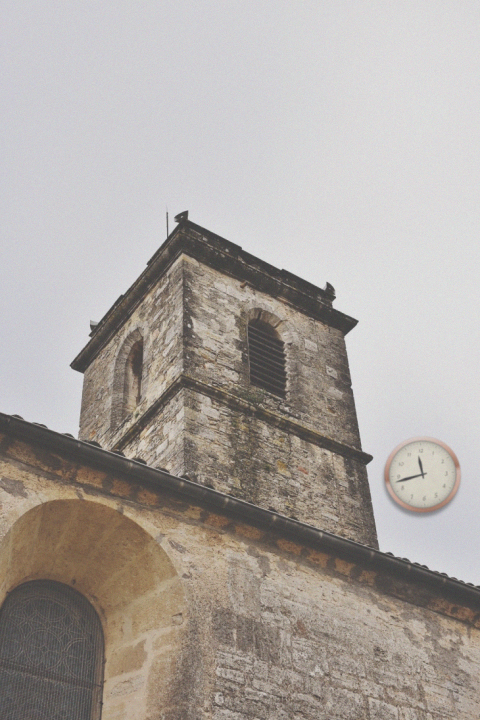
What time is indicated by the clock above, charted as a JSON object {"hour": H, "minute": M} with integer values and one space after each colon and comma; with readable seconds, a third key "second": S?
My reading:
{"hour": 11, "minute": 43}
